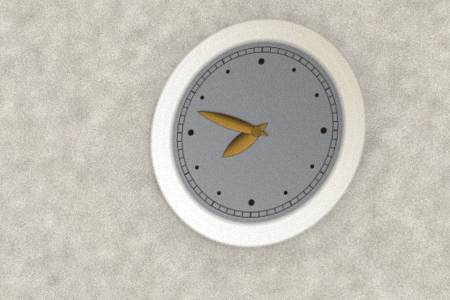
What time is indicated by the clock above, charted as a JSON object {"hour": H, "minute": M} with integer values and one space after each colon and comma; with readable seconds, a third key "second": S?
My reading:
{"hour": 7, "minute": 48}
